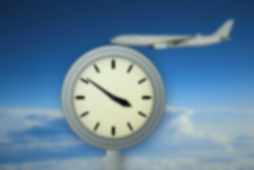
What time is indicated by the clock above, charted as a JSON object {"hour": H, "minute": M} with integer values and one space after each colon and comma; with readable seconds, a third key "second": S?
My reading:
{"hour": 3, "minute": 51}
